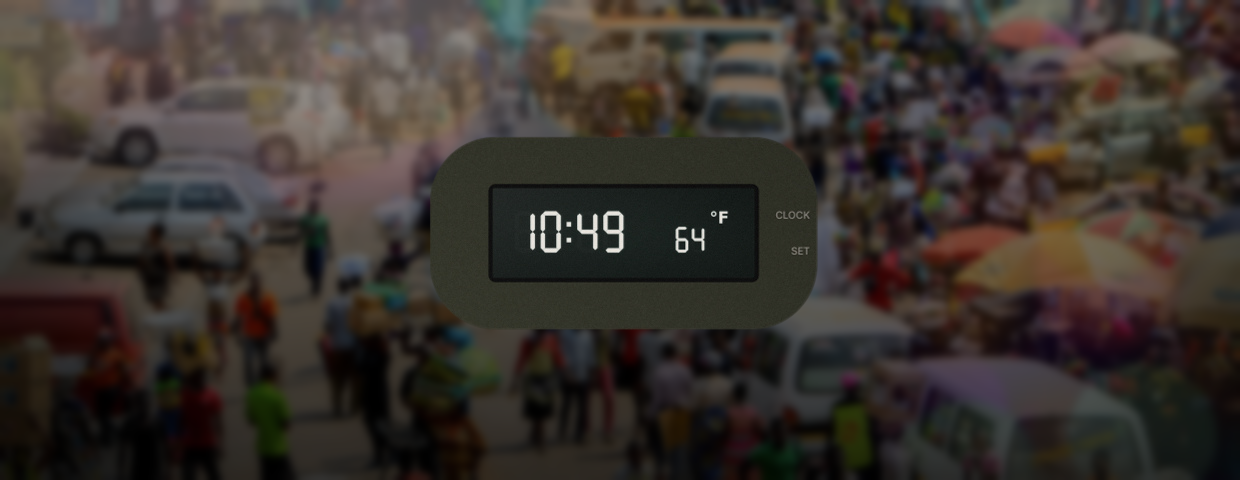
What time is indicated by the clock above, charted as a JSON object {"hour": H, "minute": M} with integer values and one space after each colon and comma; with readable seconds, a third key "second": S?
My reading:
{"hour": 10, "minute": 49}
